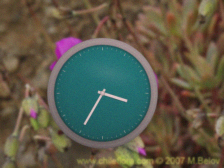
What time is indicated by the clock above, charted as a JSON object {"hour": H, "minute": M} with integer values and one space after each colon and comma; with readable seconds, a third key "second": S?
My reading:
{"hour": 3, "minute": 35}
